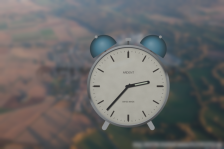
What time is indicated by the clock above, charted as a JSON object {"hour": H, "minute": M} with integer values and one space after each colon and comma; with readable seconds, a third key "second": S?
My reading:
{"hour": 2, "minute": 37}
